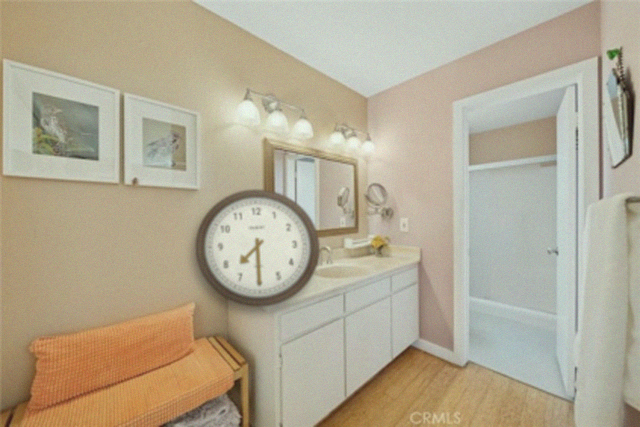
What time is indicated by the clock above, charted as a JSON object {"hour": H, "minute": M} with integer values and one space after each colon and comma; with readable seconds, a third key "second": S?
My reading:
{"hour": 7, "minute": 30}
